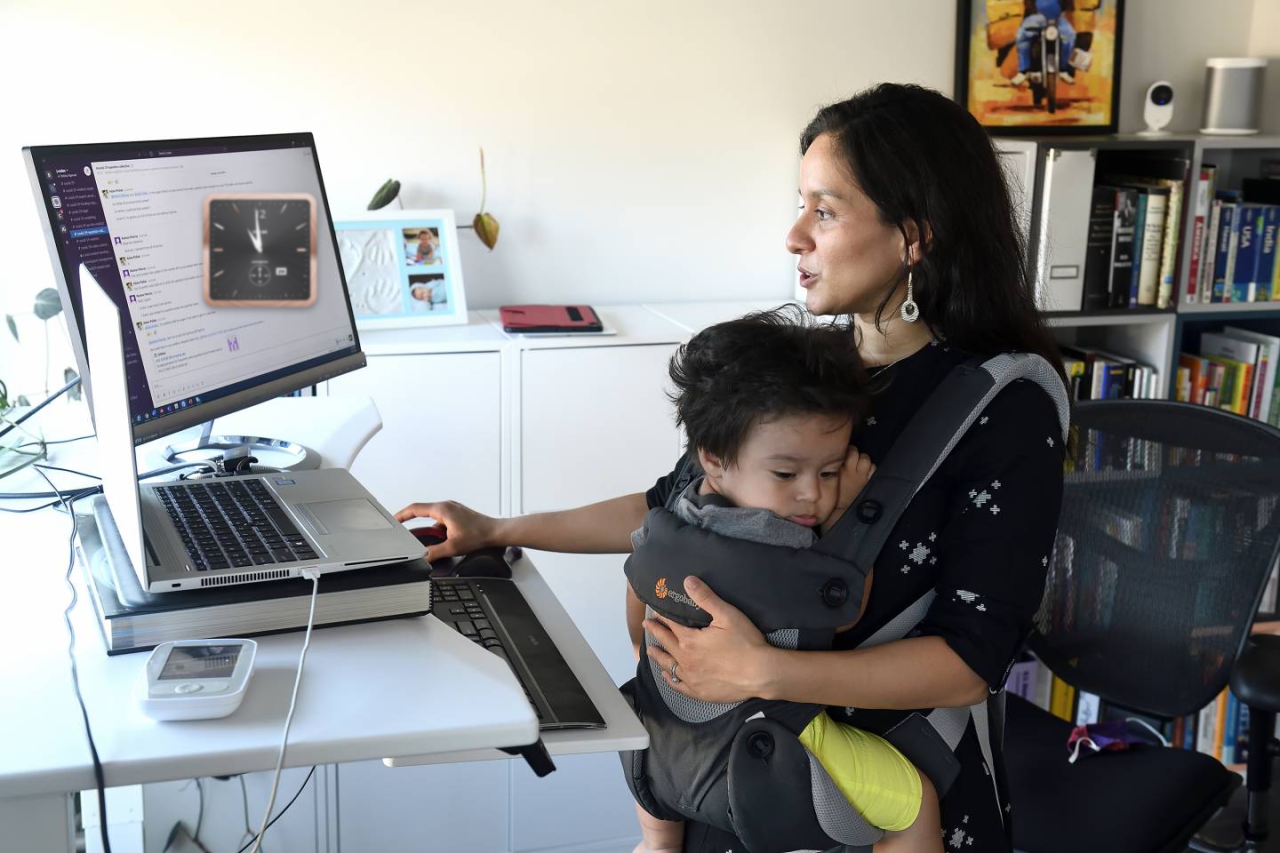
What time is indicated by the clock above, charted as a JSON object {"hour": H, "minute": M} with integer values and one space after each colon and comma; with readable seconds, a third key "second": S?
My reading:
{"hour": 10, "minute": 59}
